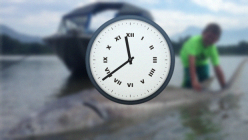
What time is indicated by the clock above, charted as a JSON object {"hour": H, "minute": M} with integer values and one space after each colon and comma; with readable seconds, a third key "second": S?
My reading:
{"hour": 11, "minute": 39}
